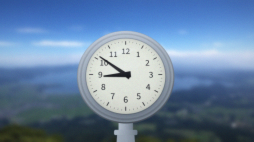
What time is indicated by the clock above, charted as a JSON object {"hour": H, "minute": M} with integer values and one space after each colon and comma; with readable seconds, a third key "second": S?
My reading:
{"hour": 8, "minute": 51}
